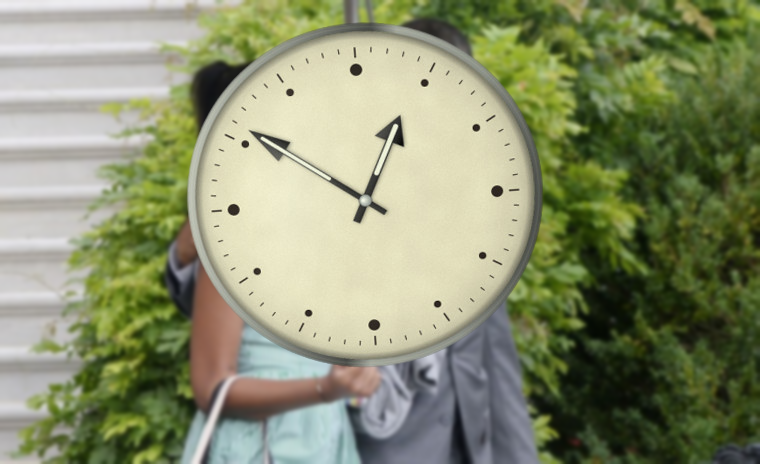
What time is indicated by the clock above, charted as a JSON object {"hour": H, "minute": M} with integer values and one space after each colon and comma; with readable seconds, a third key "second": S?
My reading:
{"hour": 12, "minute": 51}
